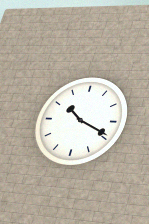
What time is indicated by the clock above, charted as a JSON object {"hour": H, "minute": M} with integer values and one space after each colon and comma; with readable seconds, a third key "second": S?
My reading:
{"hour": 10, "minute": 19}
